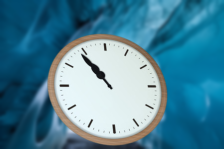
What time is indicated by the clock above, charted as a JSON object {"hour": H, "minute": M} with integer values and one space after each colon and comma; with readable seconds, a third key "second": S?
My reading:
{"hour": 10, "minute": 54}
